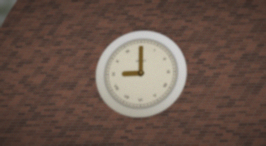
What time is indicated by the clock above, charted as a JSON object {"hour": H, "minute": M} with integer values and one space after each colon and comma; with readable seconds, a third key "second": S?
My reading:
{"hour": 9, "minute": 0}
